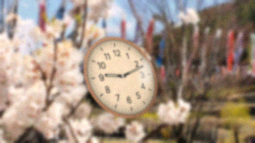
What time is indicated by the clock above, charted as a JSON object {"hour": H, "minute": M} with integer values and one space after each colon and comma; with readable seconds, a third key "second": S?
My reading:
{"hour": 9, "minute": 12}
